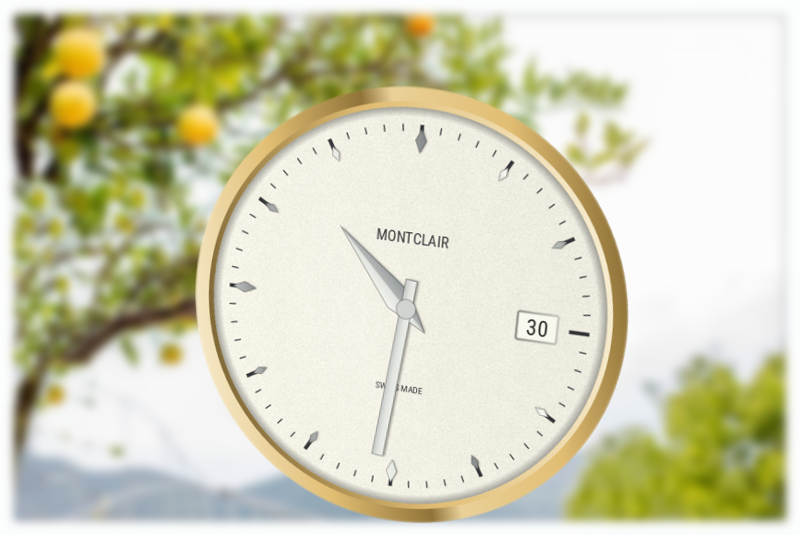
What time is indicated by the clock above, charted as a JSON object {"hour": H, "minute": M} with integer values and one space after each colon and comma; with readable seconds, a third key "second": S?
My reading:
{"hour": 10, "minute": 31}
